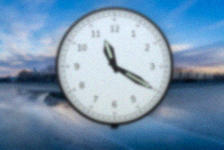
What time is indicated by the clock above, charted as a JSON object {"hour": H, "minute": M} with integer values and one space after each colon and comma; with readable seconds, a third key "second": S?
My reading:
{"hour": 11, "minute": 20}
